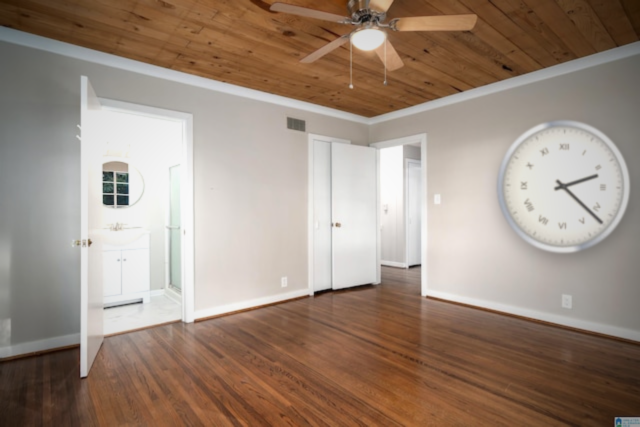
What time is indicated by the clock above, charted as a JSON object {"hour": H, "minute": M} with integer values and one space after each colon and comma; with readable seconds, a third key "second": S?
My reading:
{"hour": 2, "minute": 22}
